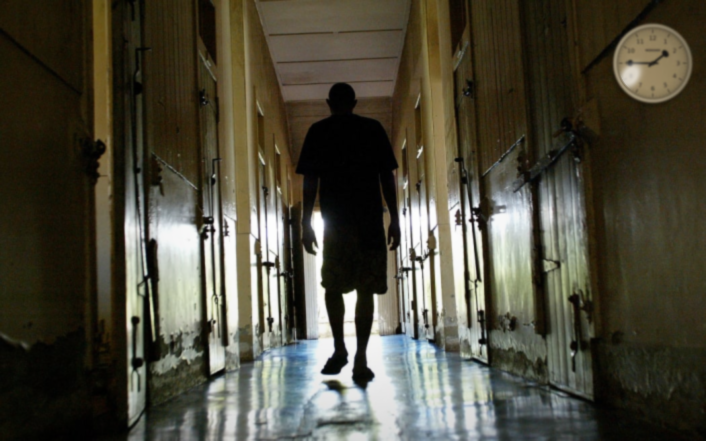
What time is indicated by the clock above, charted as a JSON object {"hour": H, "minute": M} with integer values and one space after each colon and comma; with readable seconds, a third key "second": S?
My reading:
{"hour": 1, "minute": 45}
